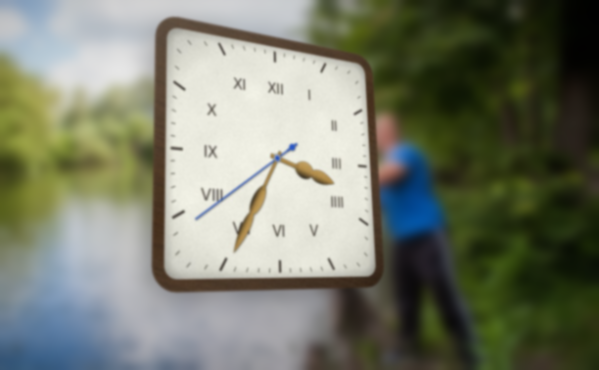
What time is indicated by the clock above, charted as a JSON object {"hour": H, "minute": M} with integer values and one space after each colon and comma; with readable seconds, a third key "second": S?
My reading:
{"hour": 3, "minute": 34, "second": 39}
